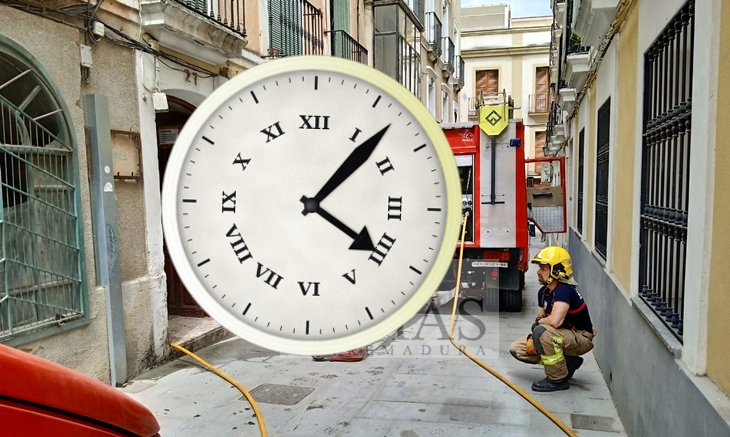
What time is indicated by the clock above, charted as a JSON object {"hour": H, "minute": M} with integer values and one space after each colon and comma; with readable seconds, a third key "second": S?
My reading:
{"hour": 4, "minute": 7}
